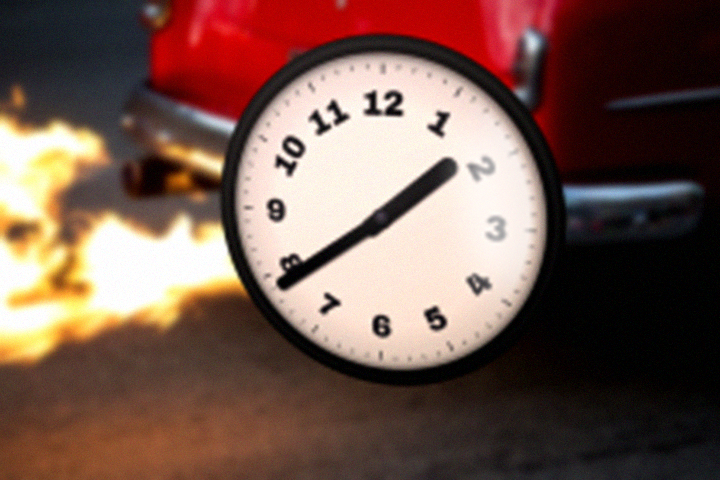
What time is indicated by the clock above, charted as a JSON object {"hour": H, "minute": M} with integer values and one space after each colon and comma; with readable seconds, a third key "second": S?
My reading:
{"hour": 1, "minute": 39}
